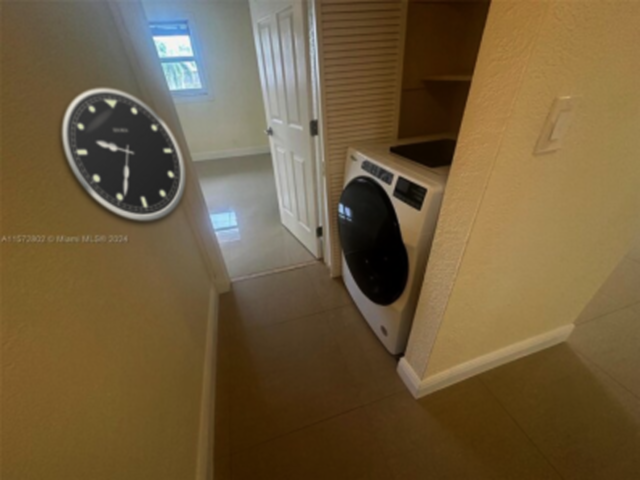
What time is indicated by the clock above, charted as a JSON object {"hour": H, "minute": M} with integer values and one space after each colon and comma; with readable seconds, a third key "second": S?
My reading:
{"hour": 9, "minute": 34}
